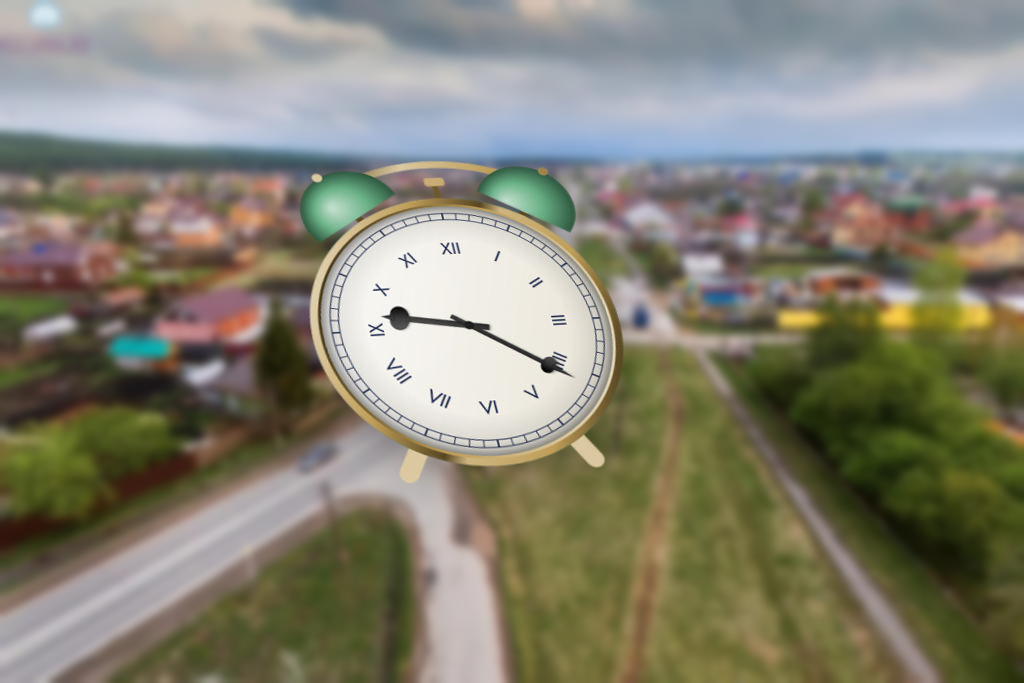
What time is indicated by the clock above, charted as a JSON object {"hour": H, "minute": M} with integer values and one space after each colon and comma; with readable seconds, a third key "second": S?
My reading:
{"hour": 9, "minute": 21}
